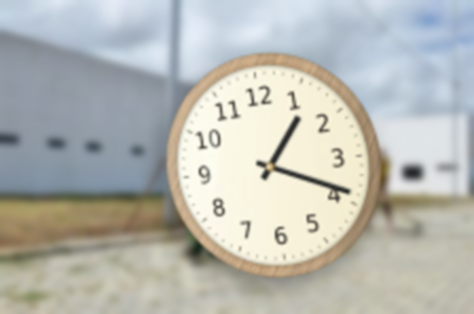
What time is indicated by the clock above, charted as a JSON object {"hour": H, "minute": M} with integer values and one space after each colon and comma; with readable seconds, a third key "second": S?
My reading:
{"hour": 1, "minute": 19}
